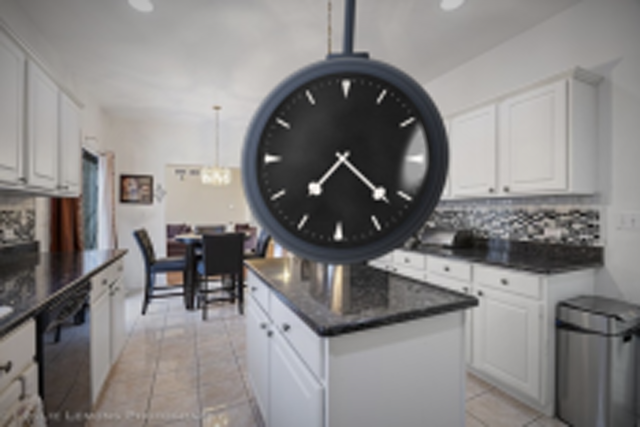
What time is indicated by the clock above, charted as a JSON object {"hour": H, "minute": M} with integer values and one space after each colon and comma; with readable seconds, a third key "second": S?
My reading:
{"hour": 7, "minute": 22}
